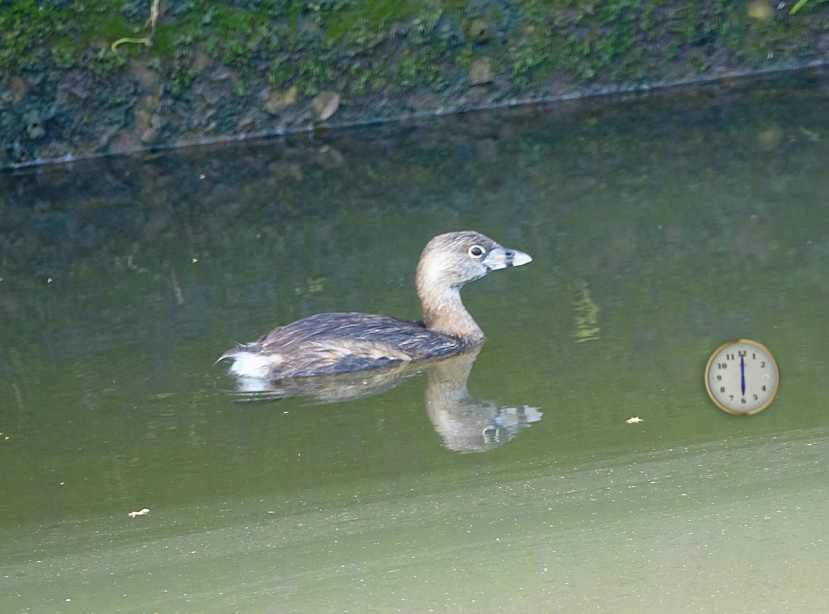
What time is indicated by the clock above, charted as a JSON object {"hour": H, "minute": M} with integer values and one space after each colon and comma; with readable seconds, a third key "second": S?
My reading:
{"hour": 6, "minute": 0}
